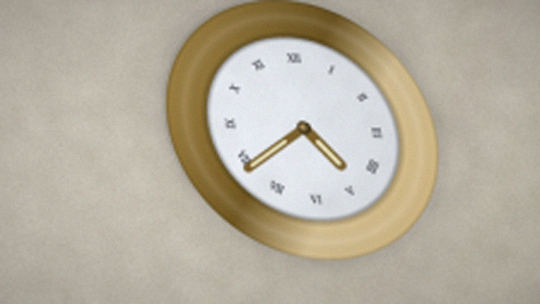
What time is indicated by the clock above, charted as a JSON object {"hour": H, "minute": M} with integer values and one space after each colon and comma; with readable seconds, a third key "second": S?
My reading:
{"hour": 4, "minute": 39}
